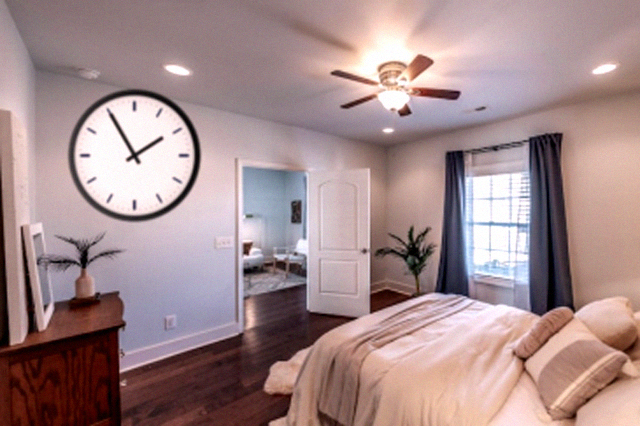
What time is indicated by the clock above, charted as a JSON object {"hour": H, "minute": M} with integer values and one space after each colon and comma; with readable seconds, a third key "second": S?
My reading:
{"hour": 1, "minute": 55}
